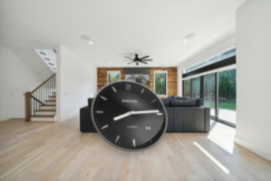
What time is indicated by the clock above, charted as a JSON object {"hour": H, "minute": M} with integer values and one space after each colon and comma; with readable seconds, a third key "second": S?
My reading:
{"hour": 8, "minute": 14}
